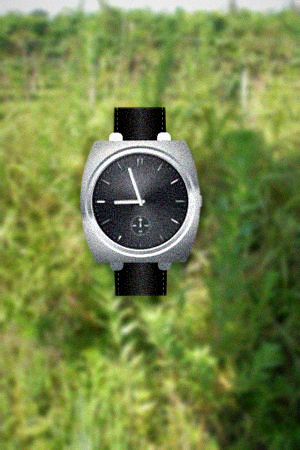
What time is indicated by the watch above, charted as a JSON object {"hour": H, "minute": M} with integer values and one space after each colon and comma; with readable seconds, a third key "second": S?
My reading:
{"hour": 8, "minute": 57}
